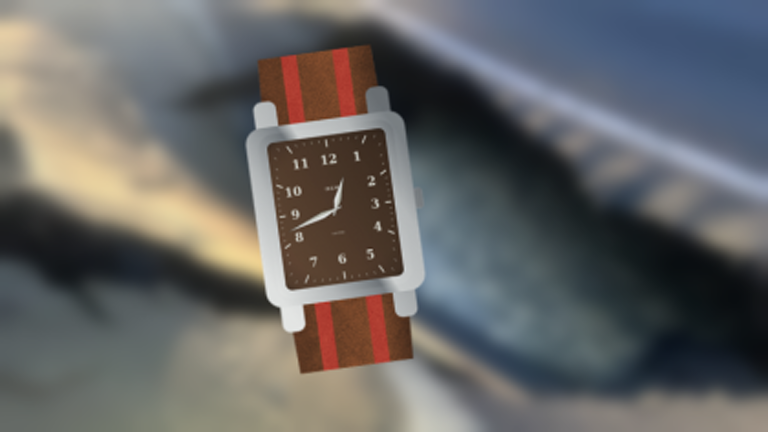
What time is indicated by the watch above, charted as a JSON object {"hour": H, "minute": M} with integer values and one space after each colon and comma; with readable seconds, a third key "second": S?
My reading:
{"hour": 12, "minute": 42}
